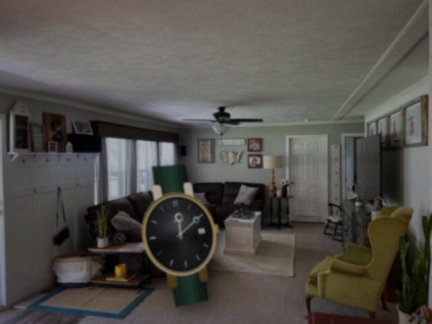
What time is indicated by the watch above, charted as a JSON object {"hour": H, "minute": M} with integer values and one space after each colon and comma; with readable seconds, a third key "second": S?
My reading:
{"hour": 12, "minute": 10}
